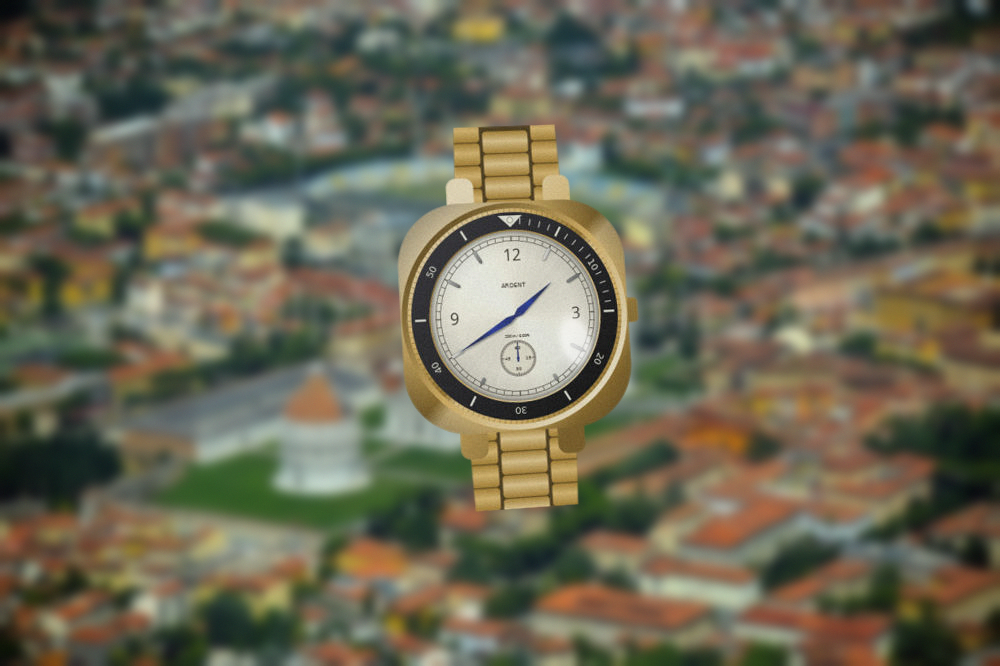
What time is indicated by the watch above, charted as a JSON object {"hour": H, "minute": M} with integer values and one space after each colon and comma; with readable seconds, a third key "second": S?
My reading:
{"hour": 1, "minute": 40}
